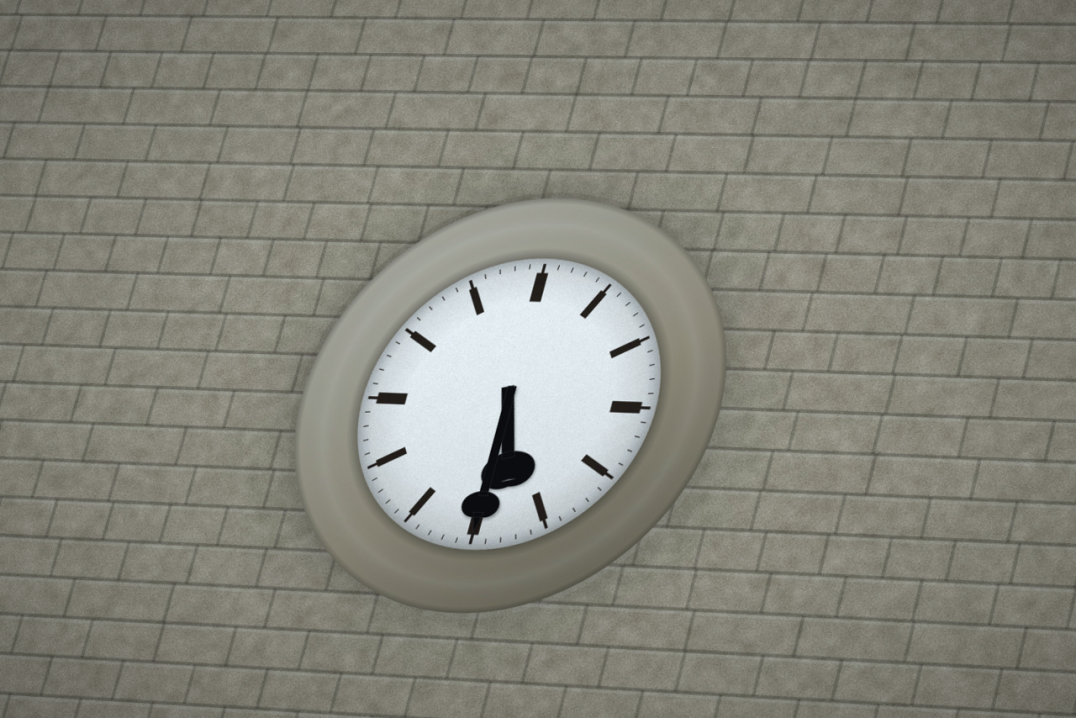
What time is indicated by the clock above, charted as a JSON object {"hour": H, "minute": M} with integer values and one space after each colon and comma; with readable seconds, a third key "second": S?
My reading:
{"hour": 5, "minute": 30}
